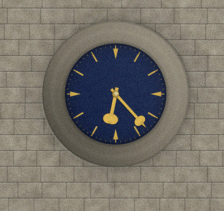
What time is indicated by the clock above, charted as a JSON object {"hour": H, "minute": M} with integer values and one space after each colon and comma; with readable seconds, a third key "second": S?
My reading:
{"hour": 6, "minute": 23}
